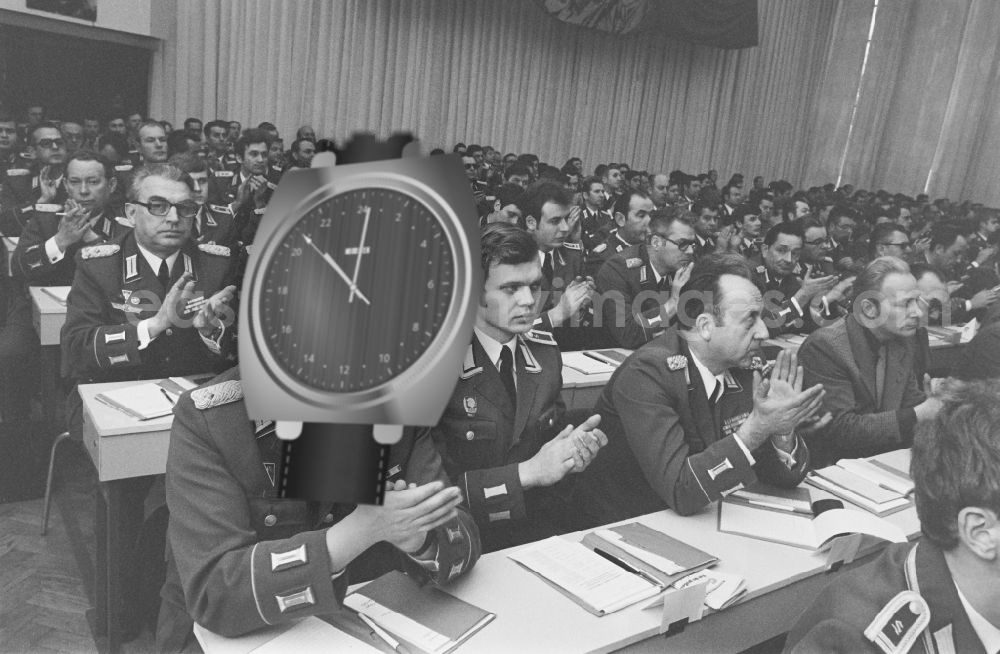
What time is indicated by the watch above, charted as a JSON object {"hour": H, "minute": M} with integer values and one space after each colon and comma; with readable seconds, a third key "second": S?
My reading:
{"hour": 21, "minute": 0, "second": 52}
